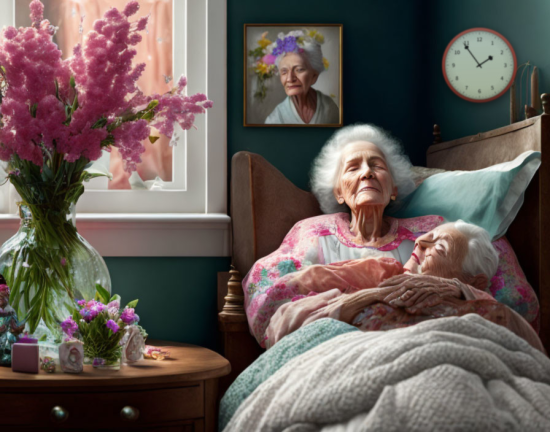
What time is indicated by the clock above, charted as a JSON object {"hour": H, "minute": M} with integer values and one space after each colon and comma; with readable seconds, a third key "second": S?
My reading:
{"hour": 1, "minute": 54}
